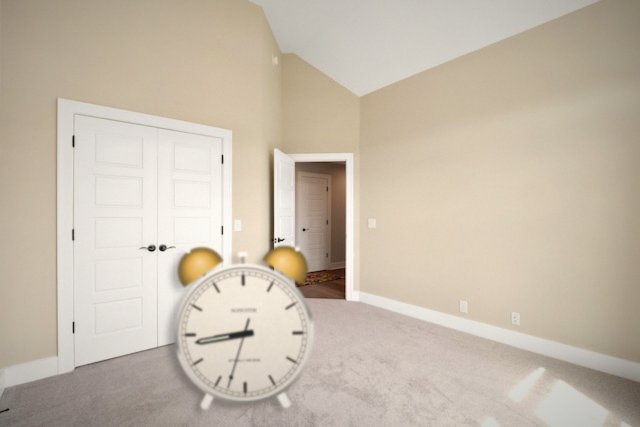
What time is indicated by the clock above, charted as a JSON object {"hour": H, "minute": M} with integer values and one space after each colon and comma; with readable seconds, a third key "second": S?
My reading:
{"hour": 8, "minute": 43, "second": 33}
